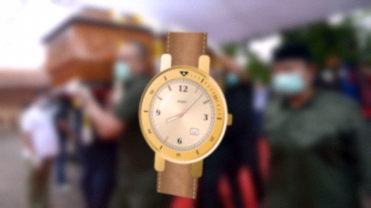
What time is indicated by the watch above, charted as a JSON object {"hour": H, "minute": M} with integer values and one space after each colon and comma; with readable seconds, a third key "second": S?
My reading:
{"hour": 8, "minute": 7}
